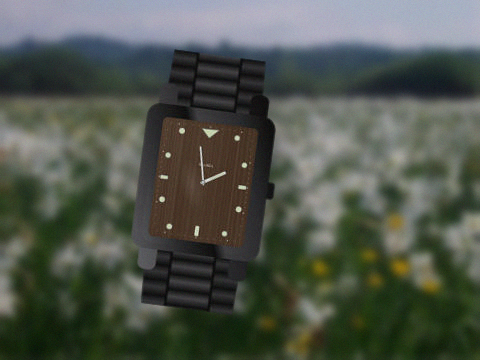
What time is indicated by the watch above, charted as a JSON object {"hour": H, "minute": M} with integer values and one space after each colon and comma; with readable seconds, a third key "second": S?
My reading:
{"hour": 1, "minute": 58}
